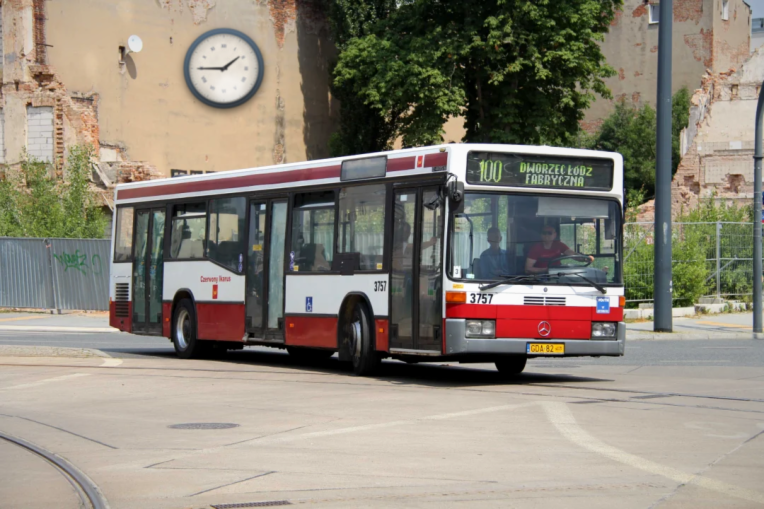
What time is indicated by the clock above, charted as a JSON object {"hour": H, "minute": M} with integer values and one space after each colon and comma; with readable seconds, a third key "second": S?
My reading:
{"hour": 1, "minute": 45}
